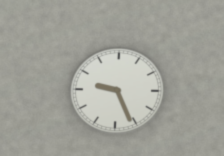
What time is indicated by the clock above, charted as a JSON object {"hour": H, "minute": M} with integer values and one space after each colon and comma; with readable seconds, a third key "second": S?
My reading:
{"hour": 9, "minute": 26}
